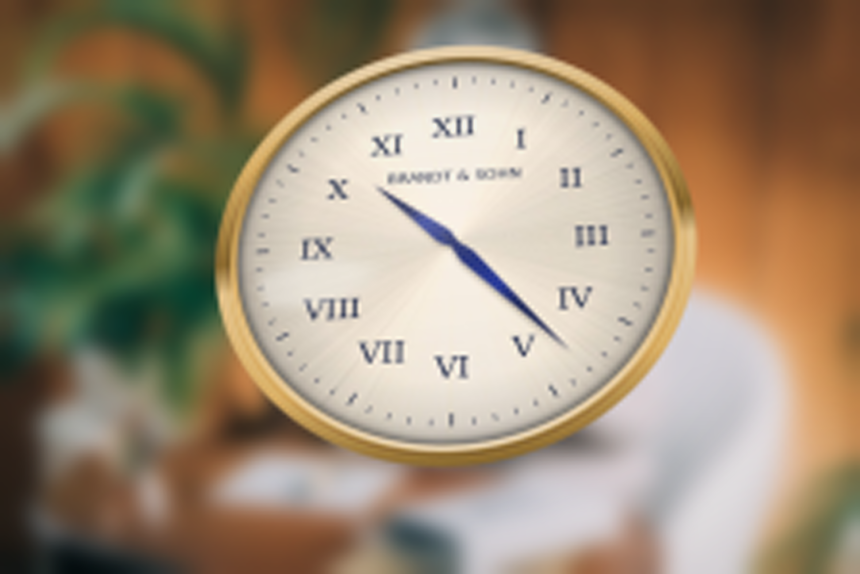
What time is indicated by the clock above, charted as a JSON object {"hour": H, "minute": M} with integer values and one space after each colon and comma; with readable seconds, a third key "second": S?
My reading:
{"hour": 10, "minute": 23}
